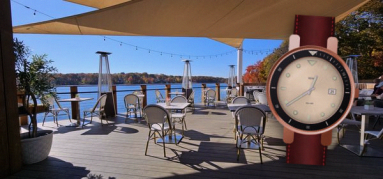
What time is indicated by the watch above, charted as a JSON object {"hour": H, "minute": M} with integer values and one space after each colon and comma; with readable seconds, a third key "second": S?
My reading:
{"hour": 12, "minute": 39}
